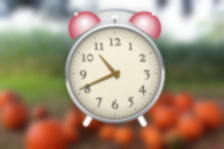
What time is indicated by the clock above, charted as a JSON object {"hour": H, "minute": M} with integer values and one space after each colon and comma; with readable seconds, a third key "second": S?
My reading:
{"hour": 10, "minute": 41}
